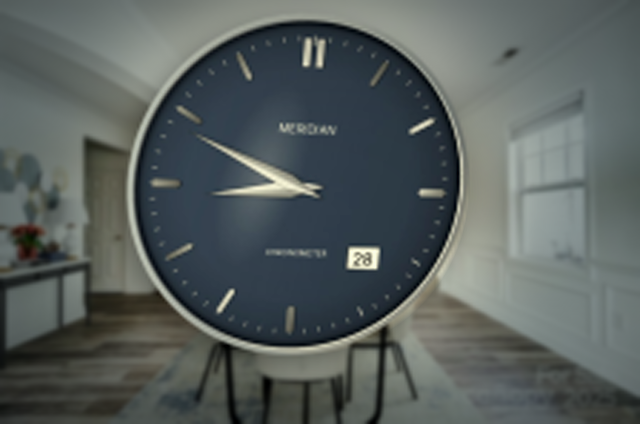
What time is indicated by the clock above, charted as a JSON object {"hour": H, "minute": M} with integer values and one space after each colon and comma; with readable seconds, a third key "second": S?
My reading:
{"hour": 8, "minute": 49}
